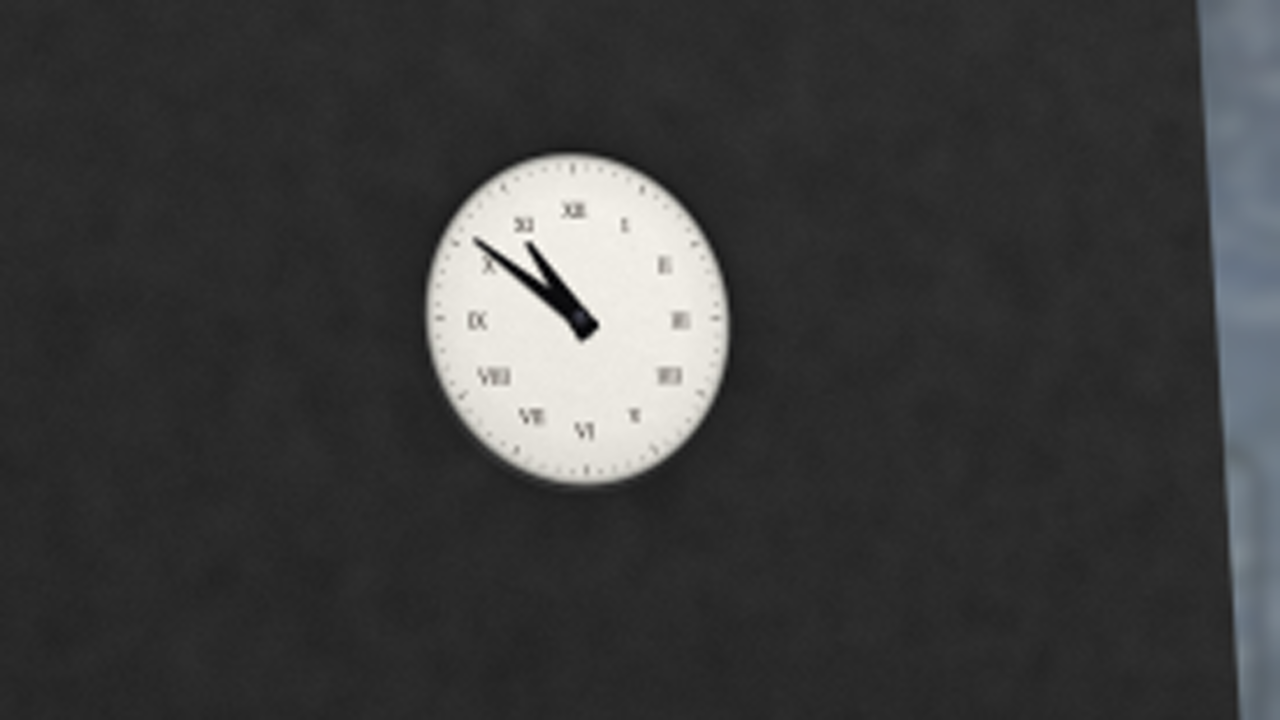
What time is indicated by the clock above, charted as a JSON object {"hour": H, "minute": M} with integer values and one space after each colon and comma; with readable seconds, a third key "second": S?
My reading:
{"hour": 10, "minute": 51}
